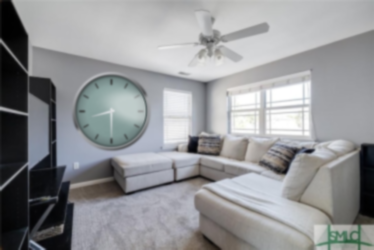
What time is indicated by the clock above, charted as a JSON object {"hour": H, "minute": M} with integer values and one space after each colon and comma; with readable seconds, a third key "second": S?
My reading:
{"hour": 8, "minute": 30}
